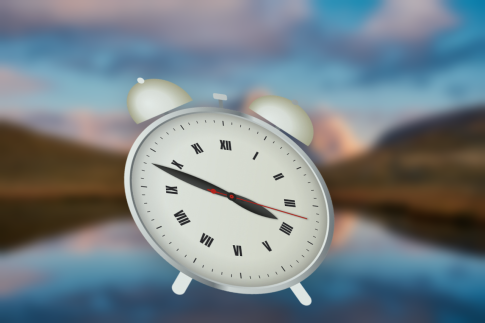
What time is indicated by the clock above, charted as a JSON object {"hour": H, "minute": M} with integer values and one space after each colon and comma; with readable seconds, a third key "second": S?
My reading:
{"hour": 3, "minute": 48, "second": 17}
